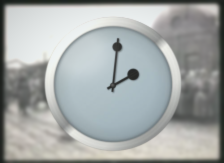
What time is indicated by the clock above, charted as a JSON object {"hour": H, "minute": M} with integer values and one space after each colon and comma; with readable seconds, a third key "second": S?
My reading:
{"hour": 2, "minute": 1}
